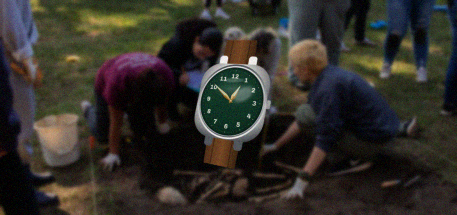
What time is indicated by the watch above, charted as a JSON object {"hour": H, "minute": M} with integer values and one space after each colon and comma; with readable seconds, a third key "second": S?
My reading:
{"hour": 12, "minute": 51}
